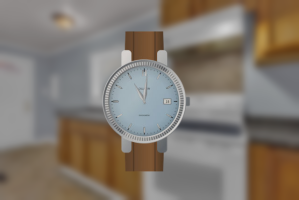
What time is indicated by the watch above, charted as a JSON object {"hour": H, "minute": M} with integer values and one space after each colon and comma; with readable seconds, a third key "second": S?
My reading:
{"hour": 11, "minute": 1}
